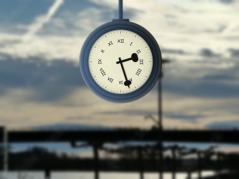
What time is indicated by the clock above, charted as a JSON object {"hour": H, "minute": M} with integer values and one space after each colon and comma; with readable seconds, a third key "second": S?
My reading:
{"hour": 2, "minute": 27}
